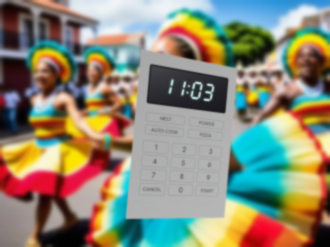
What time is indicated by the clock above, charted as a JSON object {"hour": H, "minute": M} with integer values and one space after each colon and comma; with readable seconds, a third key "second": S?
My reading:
{"hour": 11, "minute": 3}
